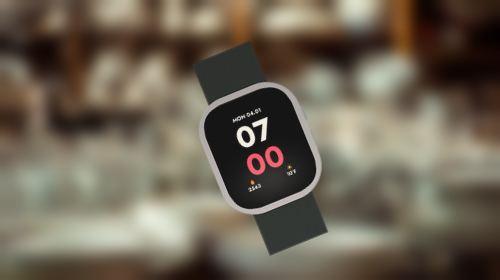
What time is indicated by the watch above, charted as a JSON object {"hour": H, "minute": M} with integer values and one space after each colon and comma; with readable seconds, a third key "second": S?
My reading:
{"hour": 7, "minute": 0}
